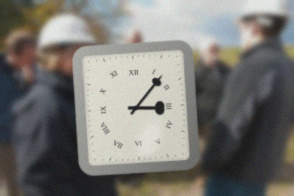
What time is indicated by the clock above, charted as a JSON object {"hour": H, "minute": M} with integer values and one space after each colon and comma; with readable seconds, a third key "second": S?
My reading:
{"hour": 3, "minute": 7}
